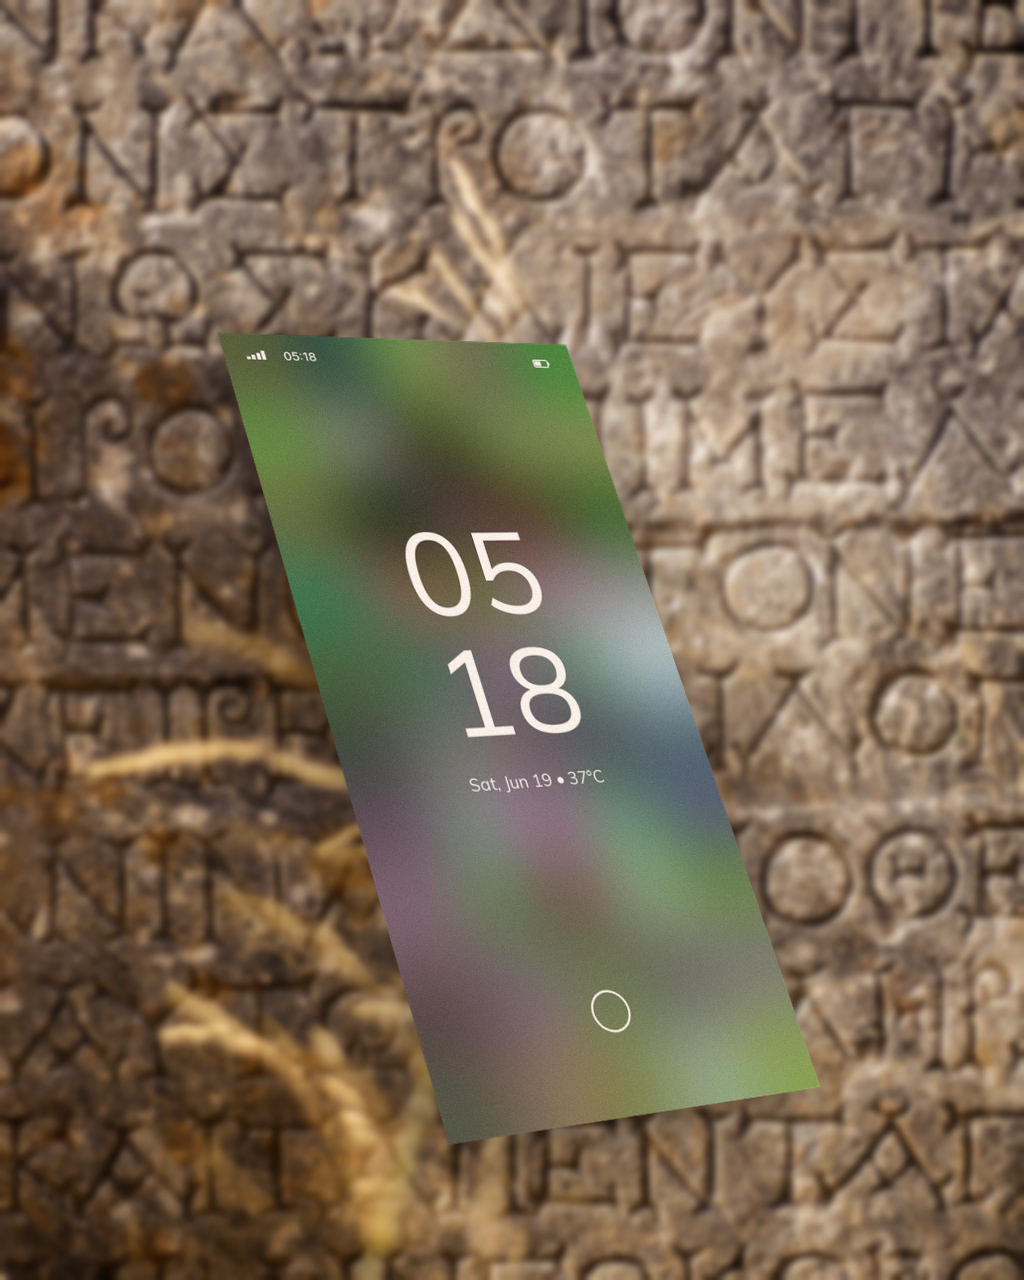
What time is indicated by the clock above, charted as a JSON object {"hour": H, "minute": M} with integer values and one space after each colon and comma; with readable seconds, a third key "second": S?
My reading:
{"hour": 5, "minute": 18}
